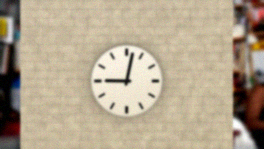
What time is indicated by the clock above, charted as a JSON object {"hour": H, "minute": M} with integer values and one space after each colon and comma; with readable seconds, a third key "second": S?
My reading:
{"hour": 9, "minute": 2}
